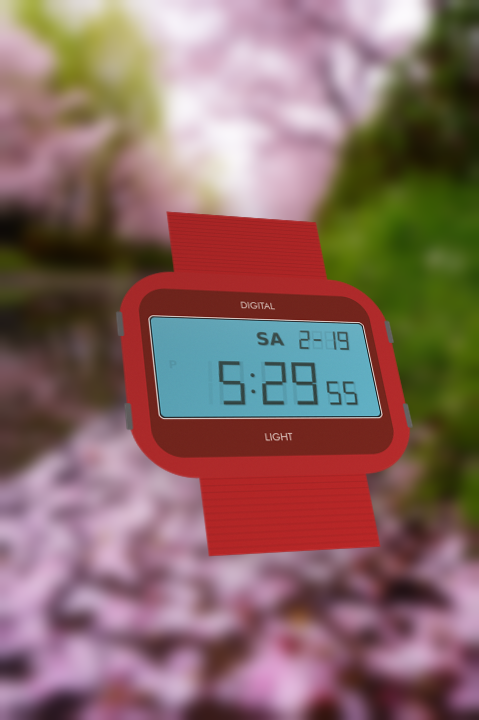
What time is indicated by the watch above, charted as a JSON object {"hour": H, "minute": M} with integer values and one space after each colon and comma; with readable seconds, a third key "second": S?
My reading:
{"hour": 5, "minute": 29, "second": 55}
